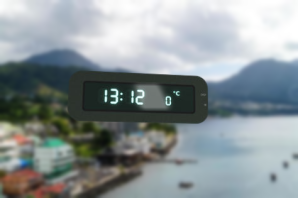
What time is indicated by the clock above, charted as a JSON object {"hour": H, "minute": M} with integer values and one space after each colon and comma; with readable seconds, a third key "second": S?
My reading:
{"hour": 13, "minute": 12}
